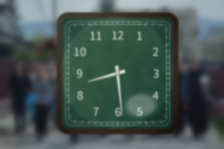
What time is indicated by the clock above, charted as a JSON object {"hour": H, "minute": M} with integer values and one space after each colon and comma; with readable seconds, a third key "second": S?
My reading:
{"hour": 8, "minute": 29}
